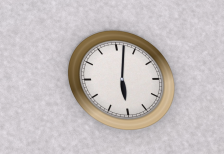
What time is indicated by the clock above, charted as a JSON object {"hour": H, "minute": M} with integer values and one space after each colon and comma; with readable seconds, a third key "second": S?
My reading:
{"hour": 6, "minute": 2}
